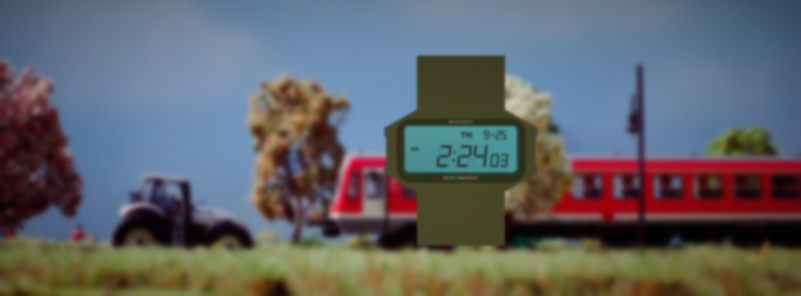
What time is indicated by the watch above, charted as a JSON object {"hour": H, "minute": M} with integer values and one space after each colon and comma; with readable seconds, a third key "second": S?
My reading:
{"hour": 2, "minute": 24, "second": 3}
